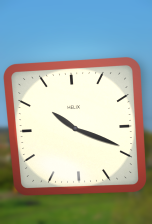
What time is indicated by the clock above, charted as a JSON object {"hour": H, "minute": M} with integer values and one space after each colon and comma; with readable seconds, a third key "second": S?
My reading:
{"hour": 10, "minute": 19}
